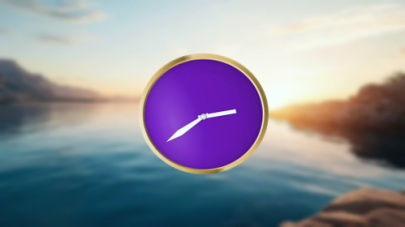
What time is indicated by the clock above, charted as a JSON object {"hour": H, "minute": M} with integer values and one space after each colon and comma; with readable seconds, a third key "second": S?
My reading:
{"hour": 2, "minute": 39}
